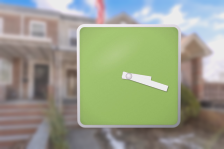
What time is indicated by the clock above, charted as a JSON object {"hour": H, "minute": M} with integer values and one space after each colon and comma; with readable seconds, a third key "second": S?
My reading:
{"hour": 3, "minute": 18}
